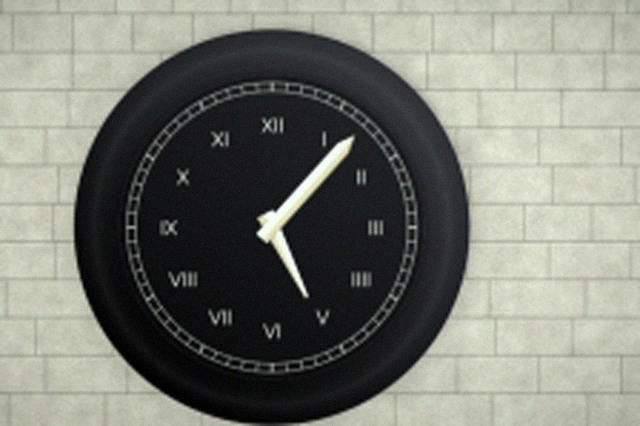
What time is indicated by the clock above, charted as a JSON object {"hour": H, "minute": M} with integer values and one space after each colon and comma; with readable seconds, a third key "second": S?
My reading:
{"hour": 5, "minute": 7}
